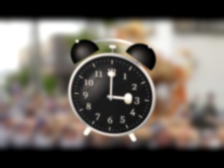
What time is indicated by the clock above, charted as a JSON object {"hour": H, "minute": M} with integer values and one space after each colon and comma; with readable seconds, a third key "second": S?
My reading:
{"hour": 3, "minute": 0}
